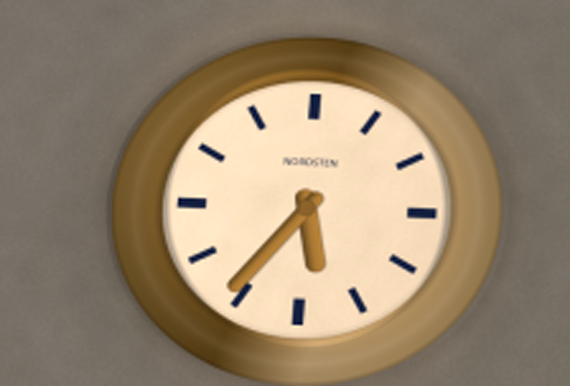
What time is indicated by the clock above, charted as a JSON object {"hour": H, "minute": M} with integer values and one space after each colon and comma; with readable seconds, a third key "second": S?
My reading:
{"hour": 5, "minute": 36}
